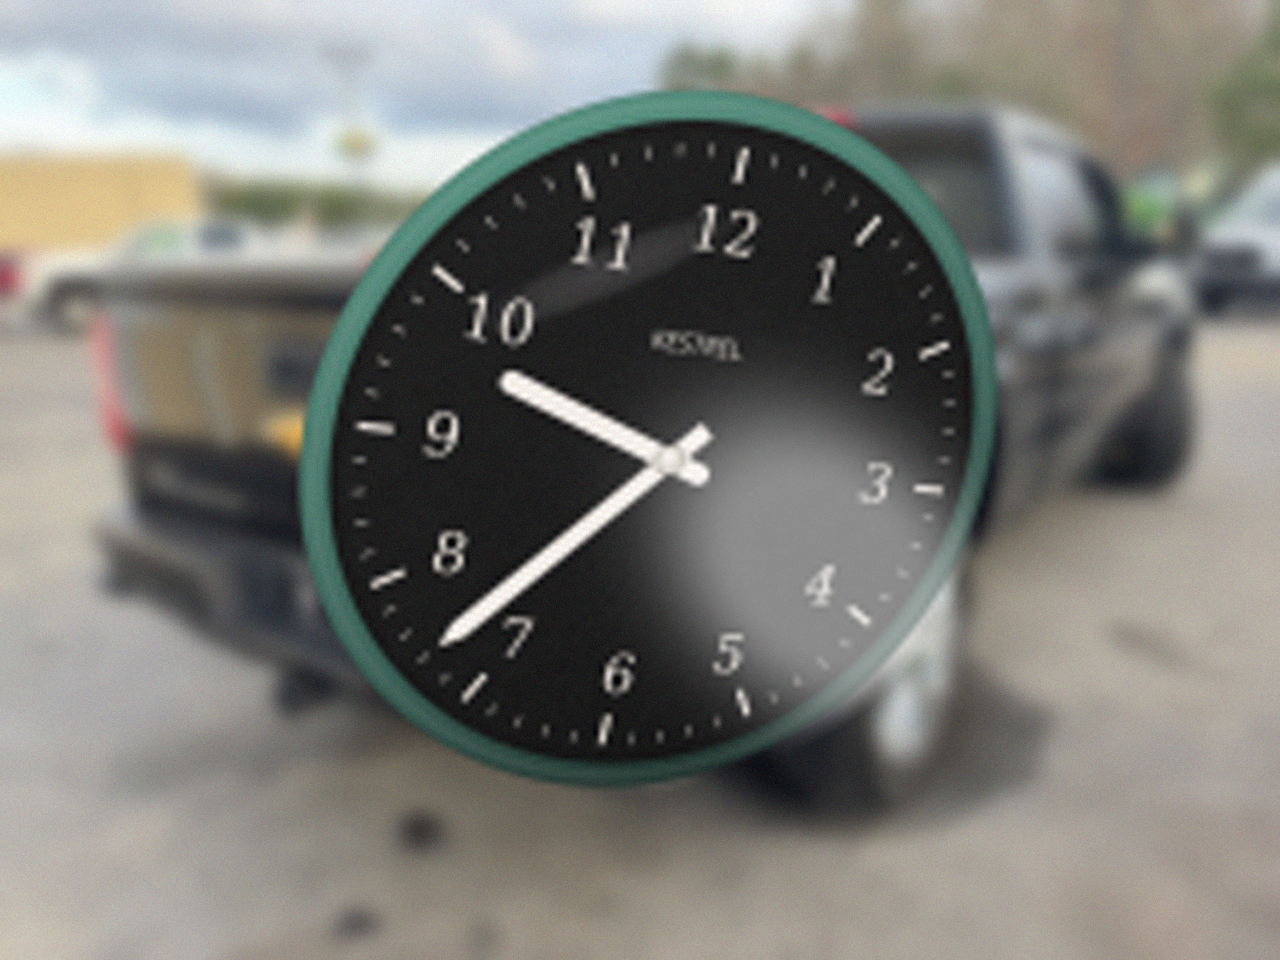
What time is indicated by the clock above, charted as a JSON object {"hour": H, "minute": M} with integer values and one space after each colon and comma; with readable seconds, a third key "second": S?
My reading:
{"hour": 9, "minute": 37}
